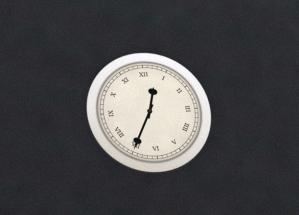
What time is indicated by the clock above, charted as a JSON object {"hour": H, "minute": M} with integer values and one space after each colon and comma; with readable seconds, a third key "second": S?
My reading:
{"hour": 12, "minute": 35}
